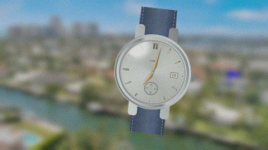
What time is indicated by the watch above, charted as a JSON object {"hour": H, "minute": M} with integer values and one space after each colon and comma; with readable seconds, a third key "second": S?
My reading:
{"hour": 7, "minute": 2}
